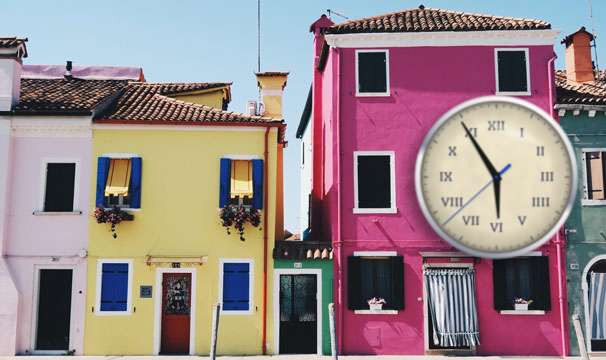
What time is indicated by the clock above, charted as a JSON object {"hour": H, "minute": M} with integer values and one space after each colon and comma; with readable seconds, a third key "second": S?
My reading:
{"hour": 5, "minute": 54, "second": 38}
